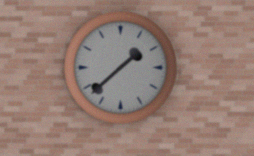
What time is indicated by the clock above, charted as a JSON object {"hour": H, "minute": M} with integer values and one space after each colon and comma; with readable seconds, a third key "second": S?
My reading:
{"hour": 1, "minute": 38}
